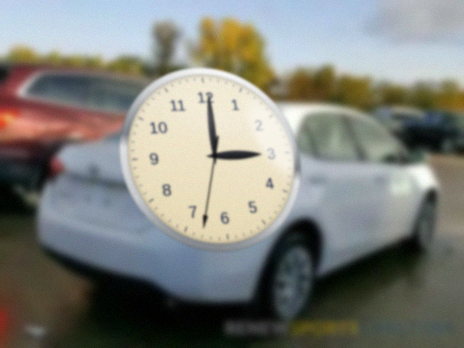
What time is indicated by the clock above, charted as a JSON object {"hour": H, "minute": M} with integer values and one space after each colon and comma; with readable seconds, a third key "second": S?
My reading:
{"hour": 3, "minute": 0, "second": 33}
